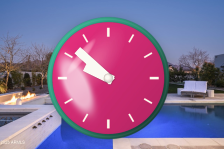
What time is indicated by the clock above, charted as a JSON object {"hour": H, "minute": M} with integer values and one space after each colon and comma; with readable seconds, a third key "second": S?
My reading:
{"hour": 9, "minute": 52}
